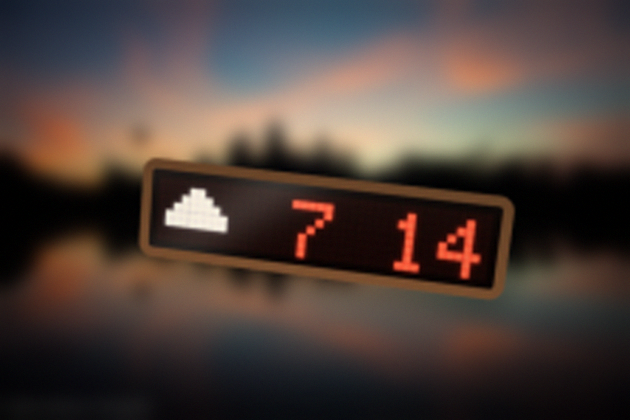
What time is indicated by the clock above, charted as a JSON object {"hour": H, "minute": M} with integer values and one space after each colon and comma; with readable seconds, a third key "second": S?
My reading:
{"hour": 7, "minute": 14}
